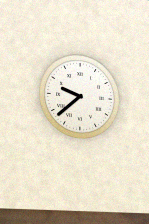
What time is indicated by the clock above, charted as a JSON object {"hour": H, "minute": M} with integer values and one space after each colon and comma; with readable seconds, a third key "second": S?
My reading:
{"hour": 9, "minute": 38}
